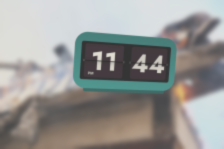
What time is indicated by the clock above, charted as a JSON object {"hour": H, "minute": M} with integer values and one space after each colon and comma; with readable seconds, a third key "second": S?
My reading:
{"hour": 11, "minute": 44}
